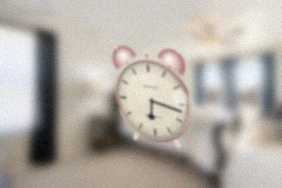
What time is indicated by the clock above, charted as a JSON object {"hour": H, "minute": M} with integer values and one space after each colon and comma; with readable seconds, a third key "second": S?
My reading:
{"hour": 6, "minute": 17}
